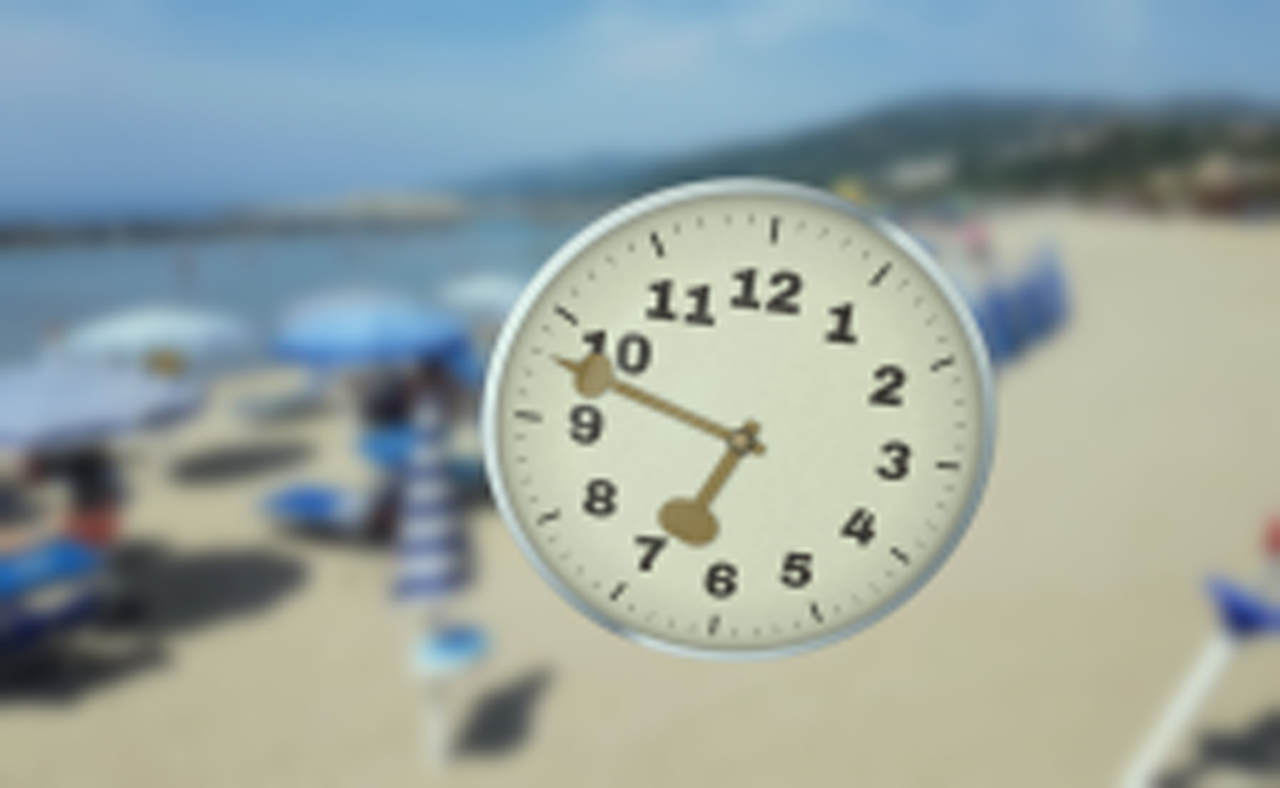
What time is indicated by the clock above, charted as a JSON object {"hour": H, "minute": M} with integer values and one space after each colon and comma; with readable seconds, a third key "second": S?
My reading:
{"hour": 6, "minute": 48}
